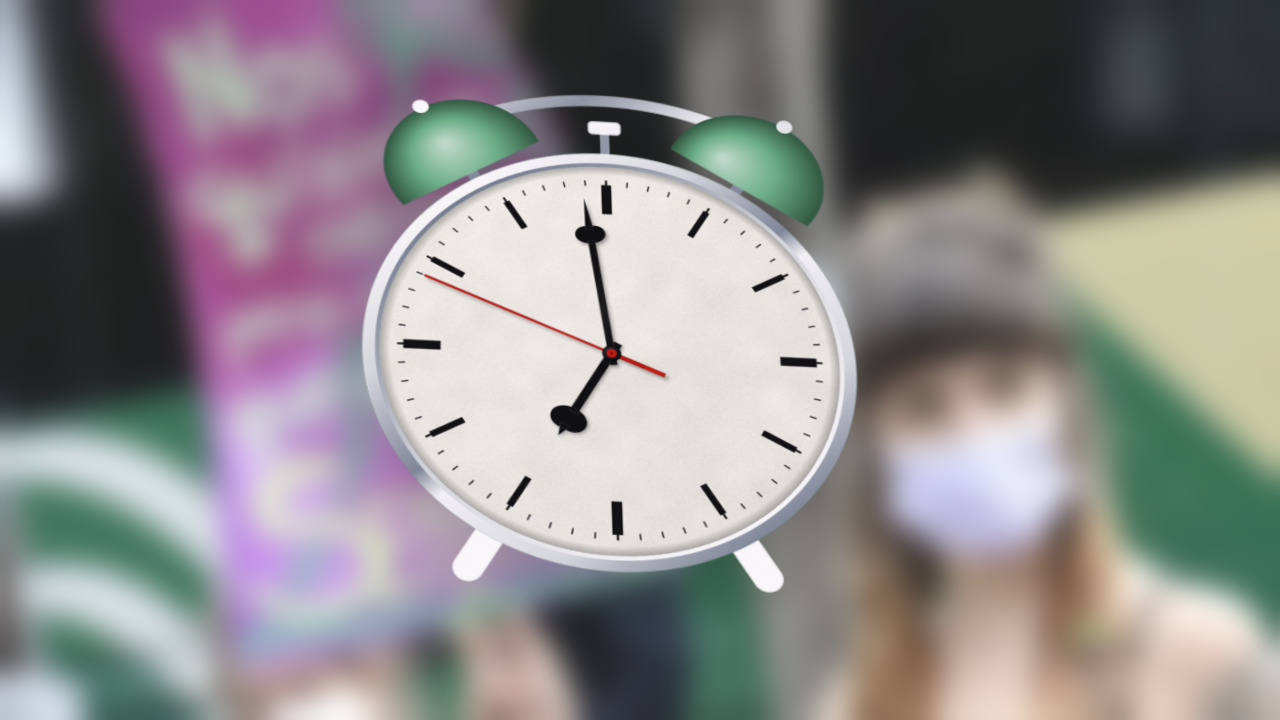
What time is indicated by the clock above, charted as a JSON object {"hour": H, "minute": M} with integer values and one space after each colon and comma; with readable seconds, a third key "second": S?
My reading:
{"hour": 6, "minute": 58, "second": 49}
